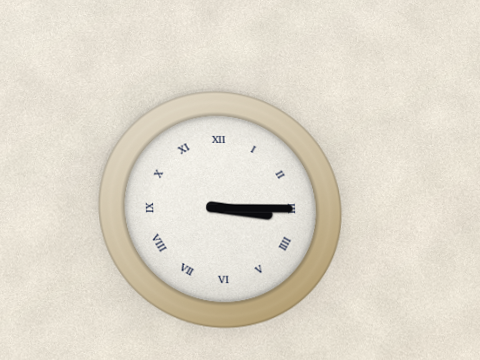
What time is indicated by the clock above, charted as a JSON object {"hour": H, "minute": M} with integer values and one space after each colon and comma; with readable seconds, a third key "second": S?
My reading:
{"hour": 3, "minute": 15}
